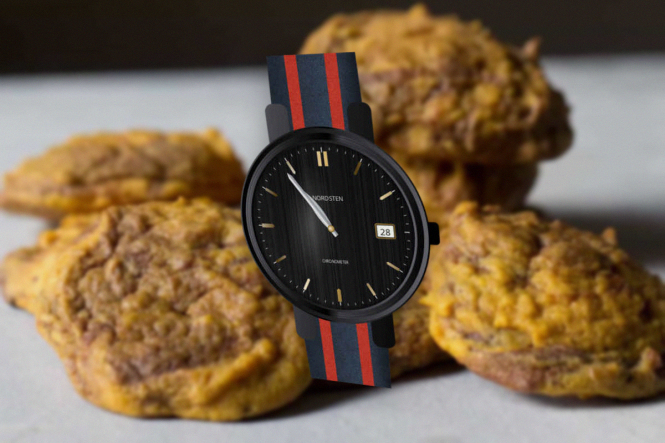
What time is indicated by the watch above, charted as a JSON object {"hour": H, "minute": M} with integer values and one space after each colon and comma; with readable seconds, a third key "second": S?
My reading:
{"hour": 10, "minute": 54}
